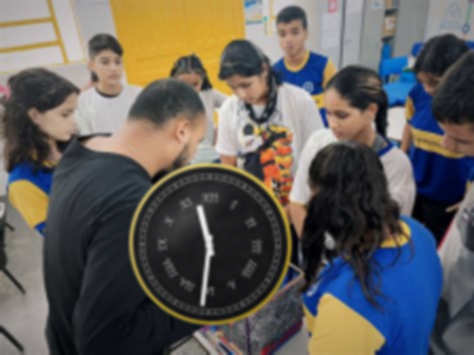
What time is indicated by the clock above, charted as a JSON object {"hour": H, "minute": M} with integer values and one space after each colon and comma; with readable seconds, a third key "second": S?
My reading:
{"hour": 11, "minute": 31}
